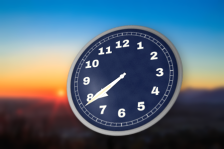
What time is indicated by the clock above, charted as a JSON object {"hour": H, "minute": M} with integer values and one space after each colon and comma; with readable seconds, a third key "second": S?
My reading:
{"hour": 7, "minute": 39}
